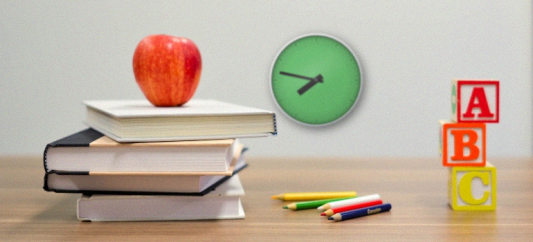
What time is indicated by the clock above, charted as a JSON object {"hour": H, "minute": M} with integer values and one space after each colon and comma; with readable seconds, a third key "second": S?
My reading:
{"hour": 7, "minute": 47}
